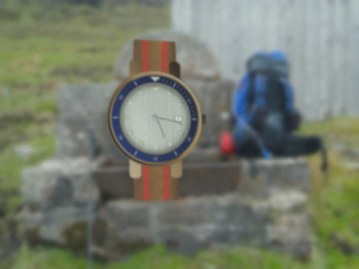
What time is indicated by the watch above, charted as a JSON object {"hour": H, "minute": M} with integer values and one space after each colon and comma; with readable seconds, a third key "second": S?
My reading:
{"hour": 5, "minute": 17}
